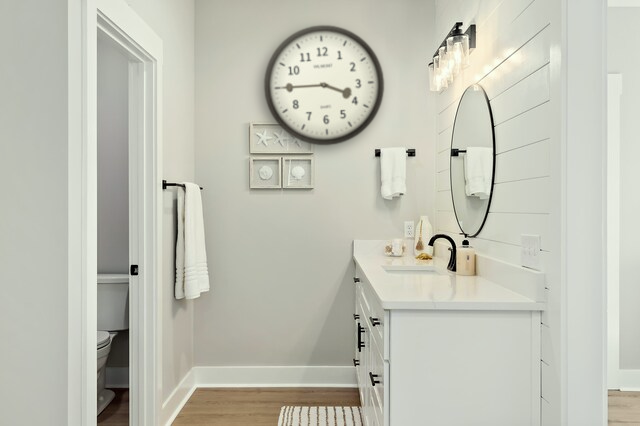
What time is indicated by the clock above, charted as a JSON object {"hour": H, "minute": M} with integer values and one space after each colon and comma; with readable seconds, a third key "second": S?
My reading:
{"hour": 3, "minute": 45}
